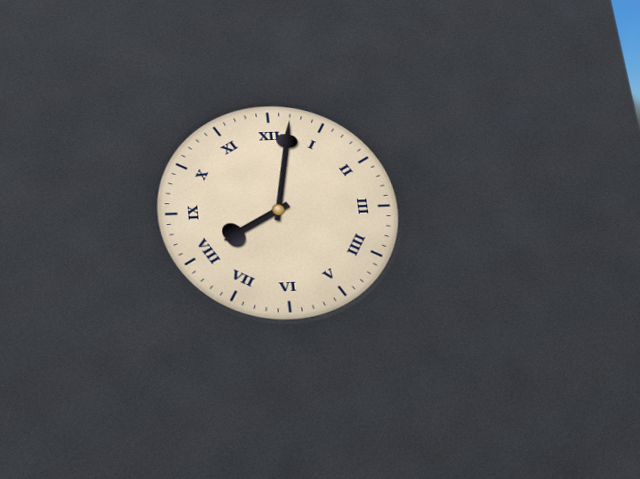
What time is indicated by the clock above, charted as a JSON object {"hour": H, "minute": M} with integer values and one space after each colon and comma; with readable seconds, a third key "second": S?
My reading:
{"hour": 8, "minute": 2}
